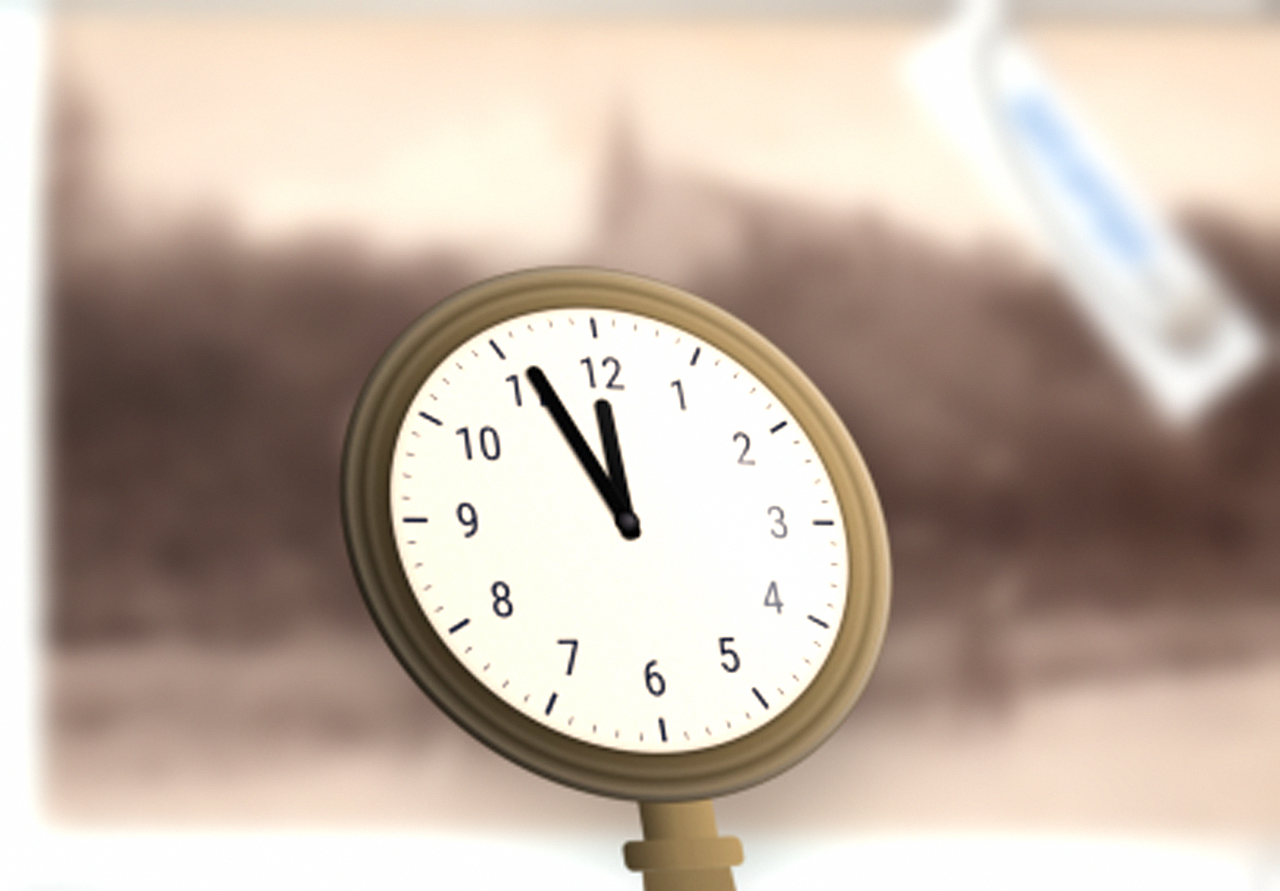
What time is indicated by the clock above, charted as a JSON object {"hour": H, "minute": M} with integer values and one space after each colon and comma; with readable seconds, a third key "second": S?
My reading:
{"hour": 11, "minute": 56}
